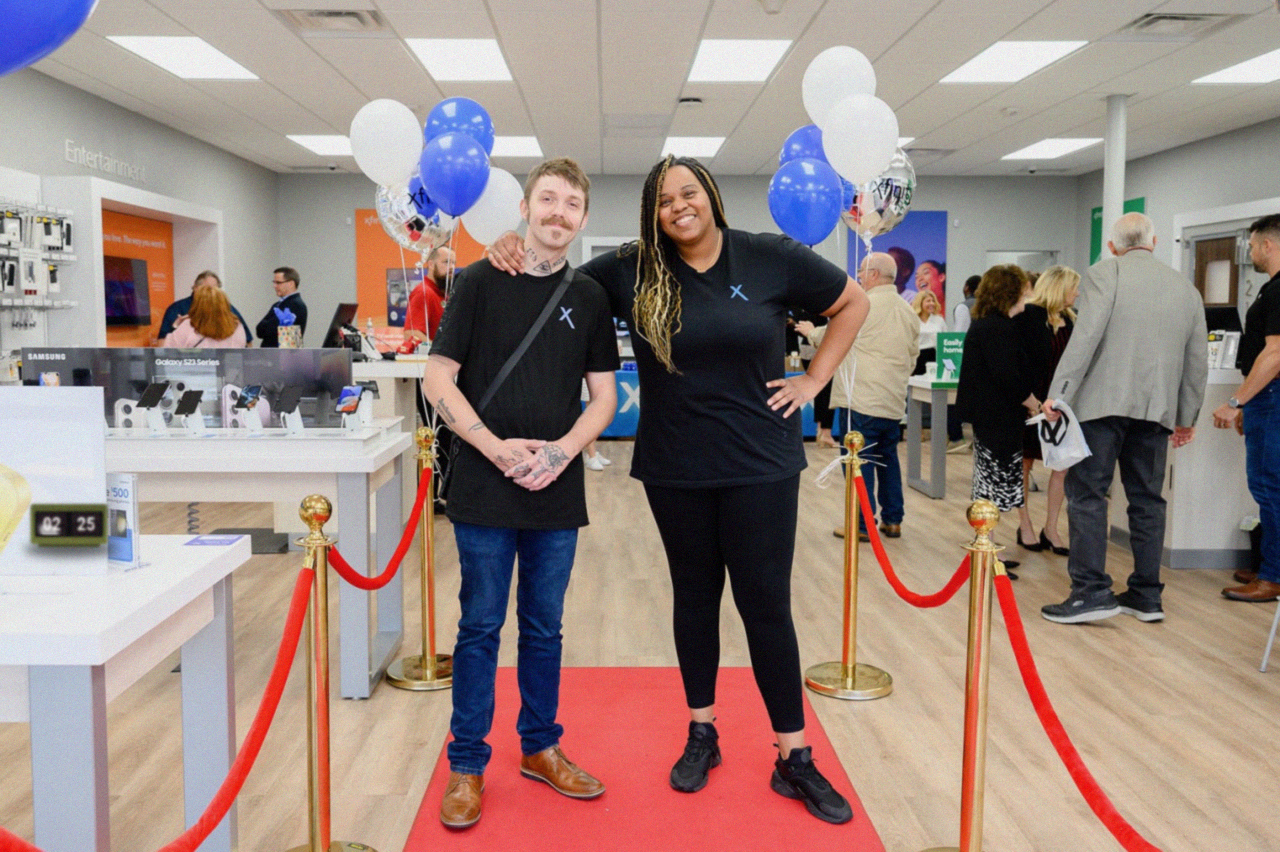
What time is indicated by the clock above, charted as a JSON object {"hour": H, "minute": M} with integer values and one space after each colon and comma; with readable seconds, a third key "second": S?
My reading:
{"hour": 2, "minute": 25}
